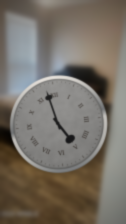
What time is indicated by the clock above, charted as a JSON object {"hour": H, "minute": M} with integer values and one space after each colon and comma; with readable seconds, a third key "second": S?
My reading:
{"hour": 4, "minute": 58}
